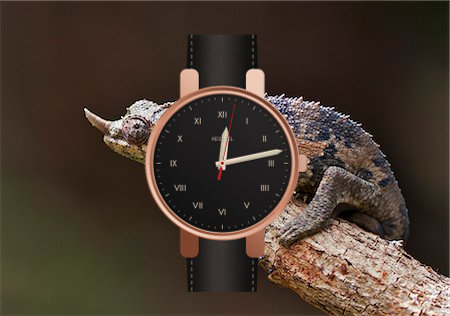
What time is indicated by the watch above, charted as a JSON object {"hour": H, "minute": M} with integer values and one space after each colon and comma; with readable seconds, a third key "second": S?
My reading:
{"hour": 12, "minute": 13, "second": 2}
